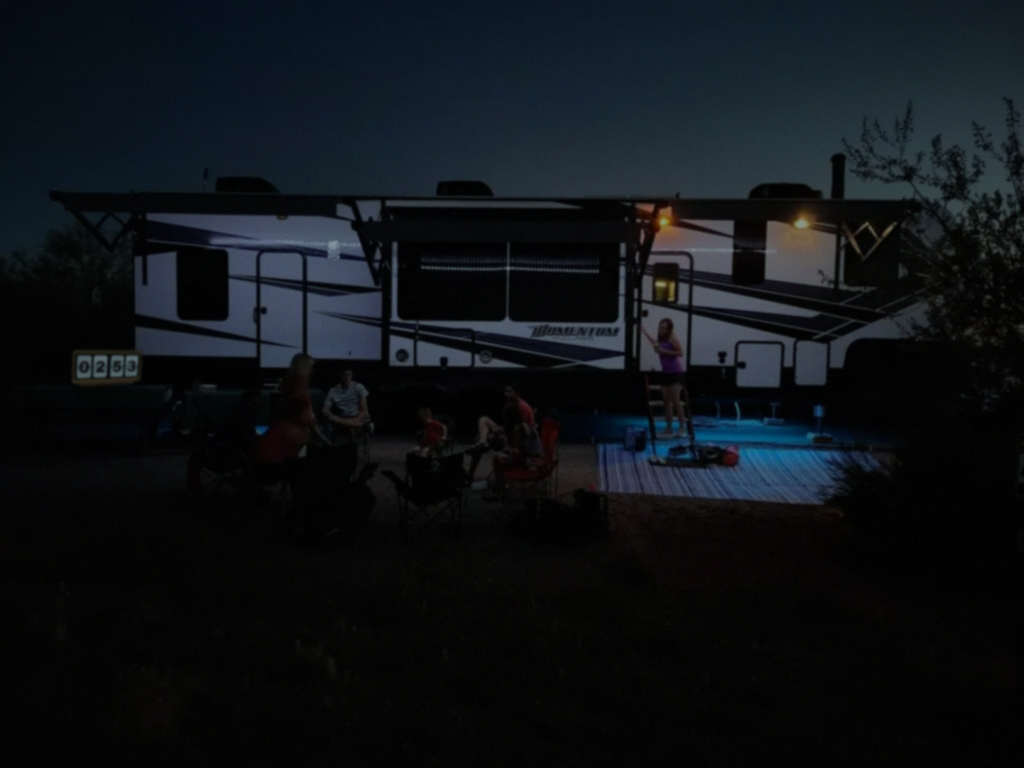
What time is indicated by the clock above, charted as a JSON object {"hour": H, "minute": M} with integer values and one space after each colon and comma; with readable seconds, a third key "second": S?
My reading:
{"hour": 2, "minute": 53}
